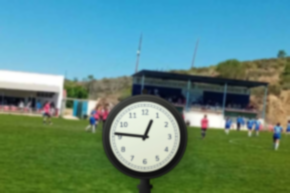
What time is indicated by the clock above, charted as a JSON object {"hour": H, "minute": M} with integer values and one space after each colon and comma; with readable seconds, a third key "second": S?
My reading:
{"hour": 12, "minute": 46}
